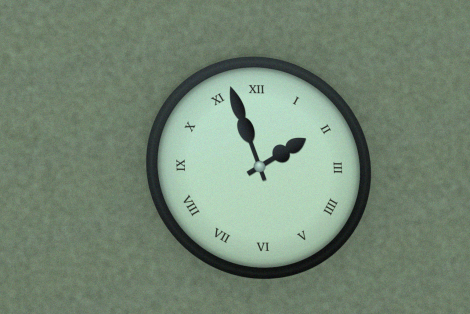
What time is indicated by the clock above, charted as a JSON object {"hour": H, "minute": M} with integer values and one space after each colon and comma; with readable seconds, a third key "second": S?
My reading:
{"hour": 1, "minute": 57}
